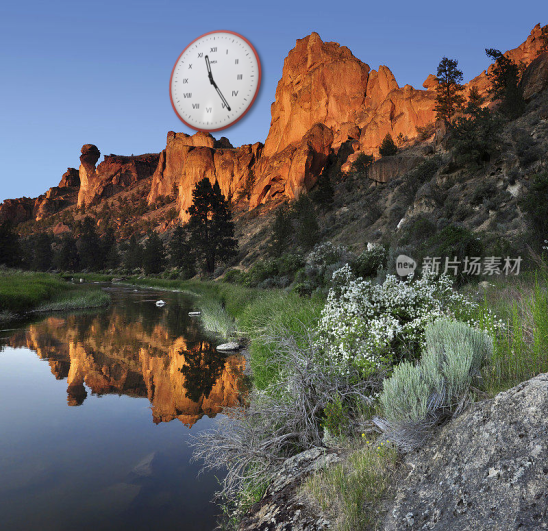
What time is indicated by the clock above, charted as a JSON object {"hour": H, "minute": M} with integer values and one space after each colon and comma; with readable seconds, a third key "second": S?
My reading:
{"hour": 11, "minute": 24}
